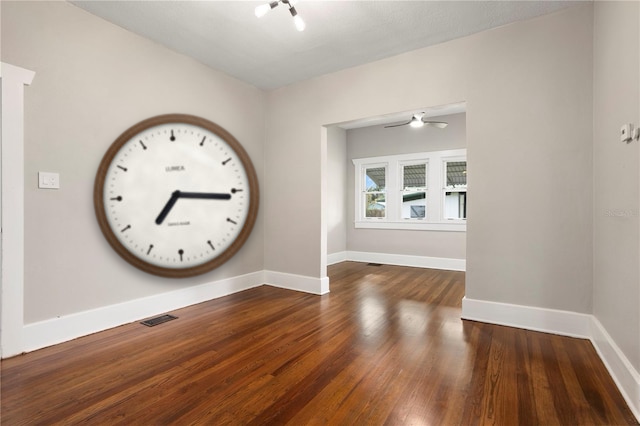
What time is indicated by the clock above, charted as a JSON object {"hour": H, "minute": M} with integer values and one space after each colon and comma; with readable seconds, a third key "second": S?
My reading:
{"hour": 7, "minute": 16}
